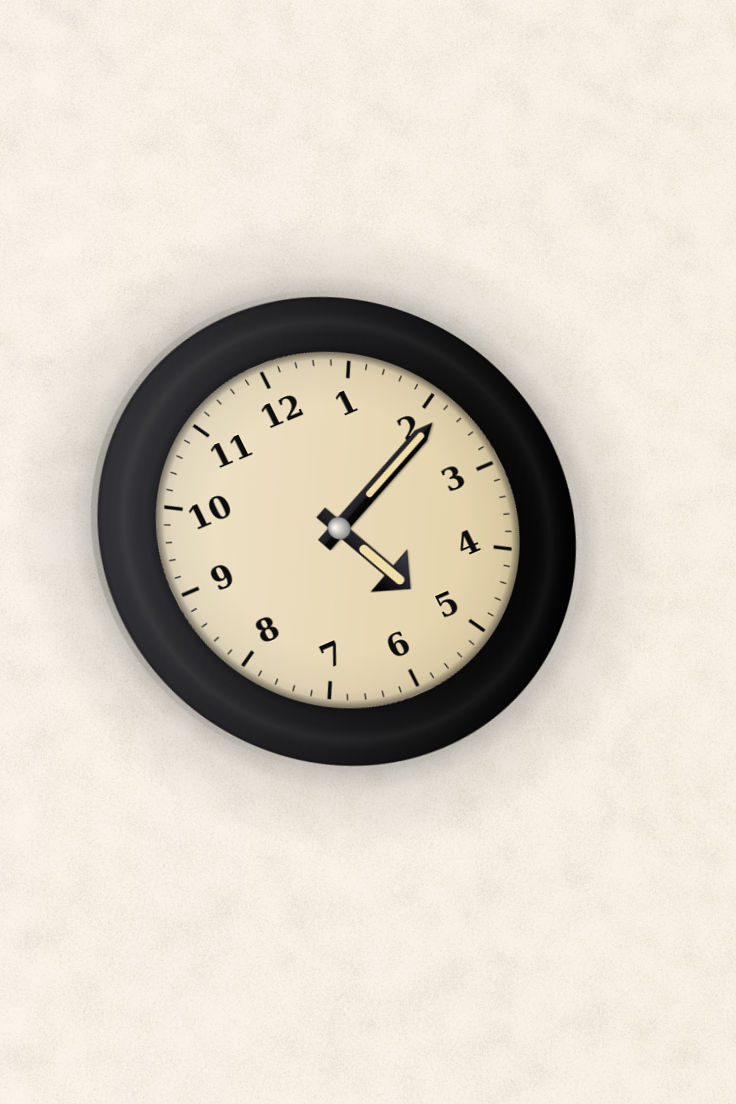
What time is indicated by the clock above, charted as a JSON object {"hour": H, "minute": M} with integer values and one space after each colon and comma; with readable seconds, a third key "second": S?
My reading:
{"hour": 5, "minute": 11}
